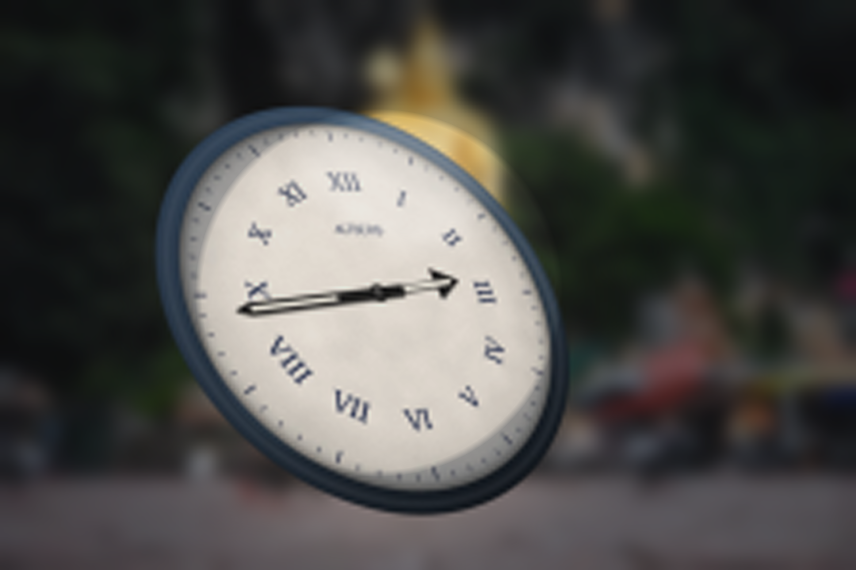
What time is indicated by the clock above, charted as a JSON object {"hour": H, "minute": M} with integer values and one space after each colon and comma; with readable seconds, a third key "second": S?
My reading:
{"hour": 2, "minute": 44}
